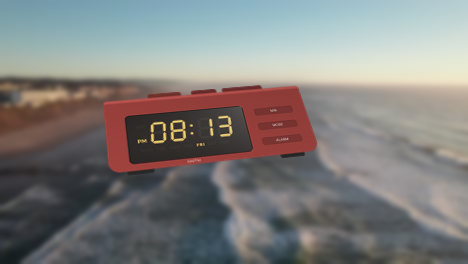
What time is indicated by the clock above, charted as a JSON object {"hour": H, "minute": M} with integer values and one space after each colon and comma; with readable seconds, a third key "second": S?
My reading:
{"hour": 8, "minute": 13}
